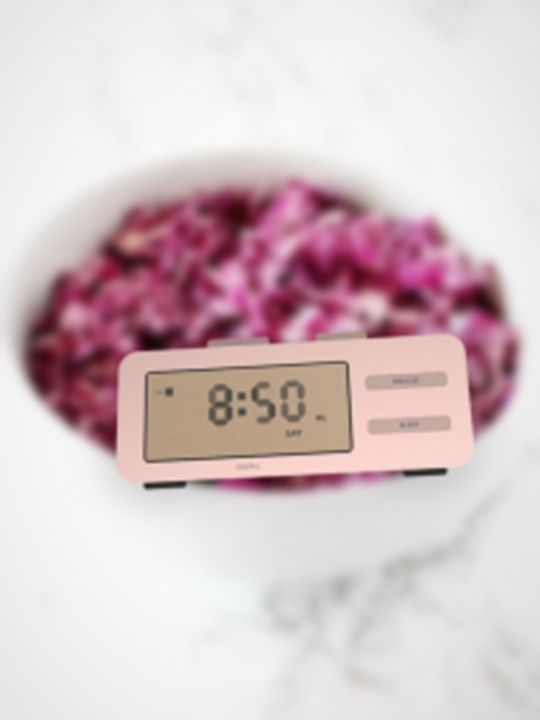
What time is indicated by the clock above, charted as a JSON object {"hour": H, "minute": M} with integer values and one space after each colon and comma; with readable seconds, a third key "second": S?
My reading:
{"hour": 8, "minute": 50}
